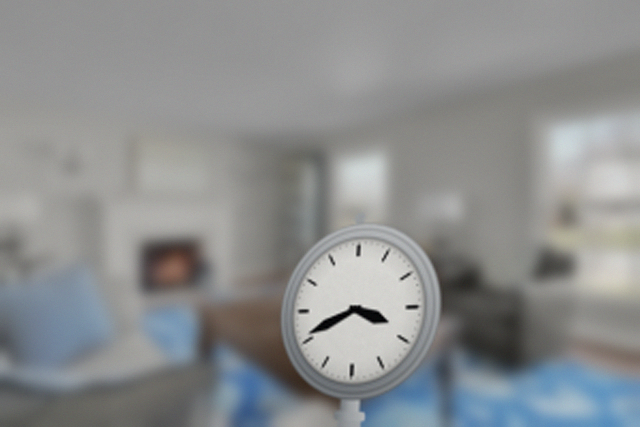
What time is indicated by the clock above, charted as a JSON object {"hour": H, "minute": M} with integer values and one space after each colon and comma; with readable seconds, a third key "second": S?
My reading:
{"hour": 3, "minute": 41}
